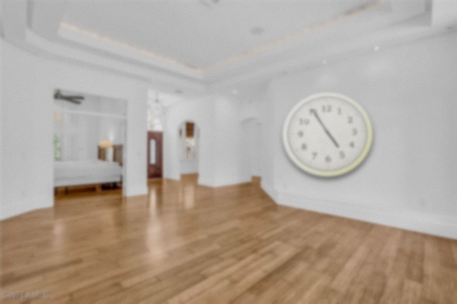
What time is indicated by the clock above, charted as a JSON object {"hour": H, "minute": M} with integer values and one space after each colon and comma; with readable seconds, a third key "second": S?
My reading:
{"hour": 4, "minute": 55}
